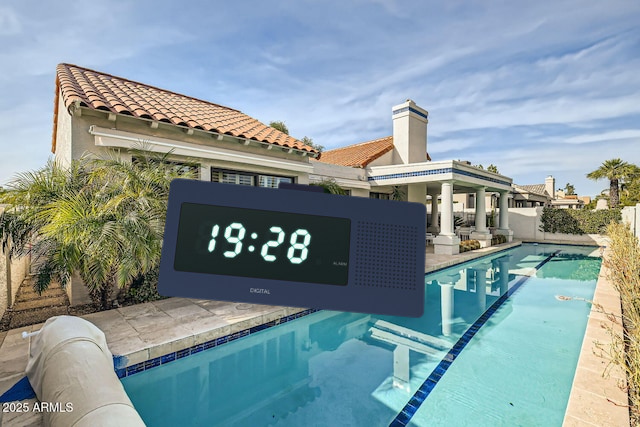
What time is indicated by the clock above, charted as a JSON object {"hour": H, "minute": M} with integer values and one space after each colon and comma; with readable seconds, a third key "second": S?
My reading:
{"hour": 19, "minute": 28}
